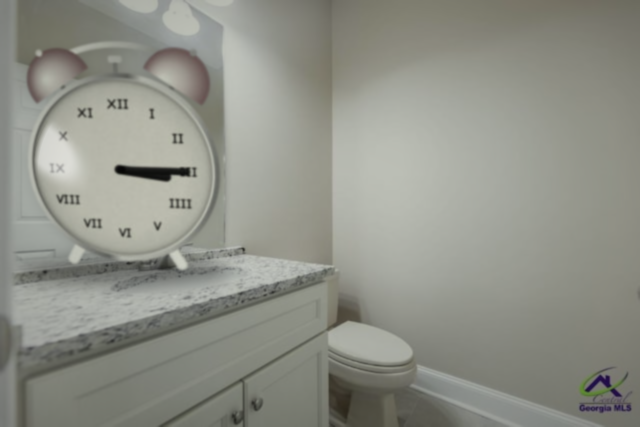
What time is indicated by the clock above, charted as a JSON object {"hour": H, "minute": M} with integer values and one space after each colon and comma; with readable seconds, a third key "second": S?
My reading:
{"hour": 3, "minute": 15}
